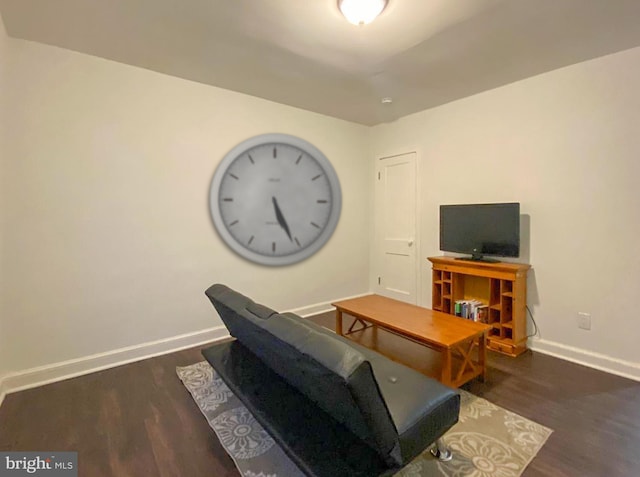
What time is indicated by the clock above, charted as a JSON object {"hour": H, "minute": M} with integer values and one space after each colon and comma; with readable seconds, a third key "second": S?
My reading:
{"hour": 5, "minute": 26}
